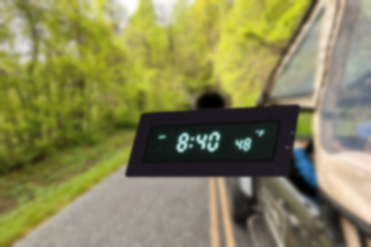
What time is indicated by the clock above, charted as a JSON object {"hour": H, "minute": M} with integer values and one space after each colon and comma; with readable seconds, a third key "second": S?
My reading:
{"hour": 8, "minute": 40}
